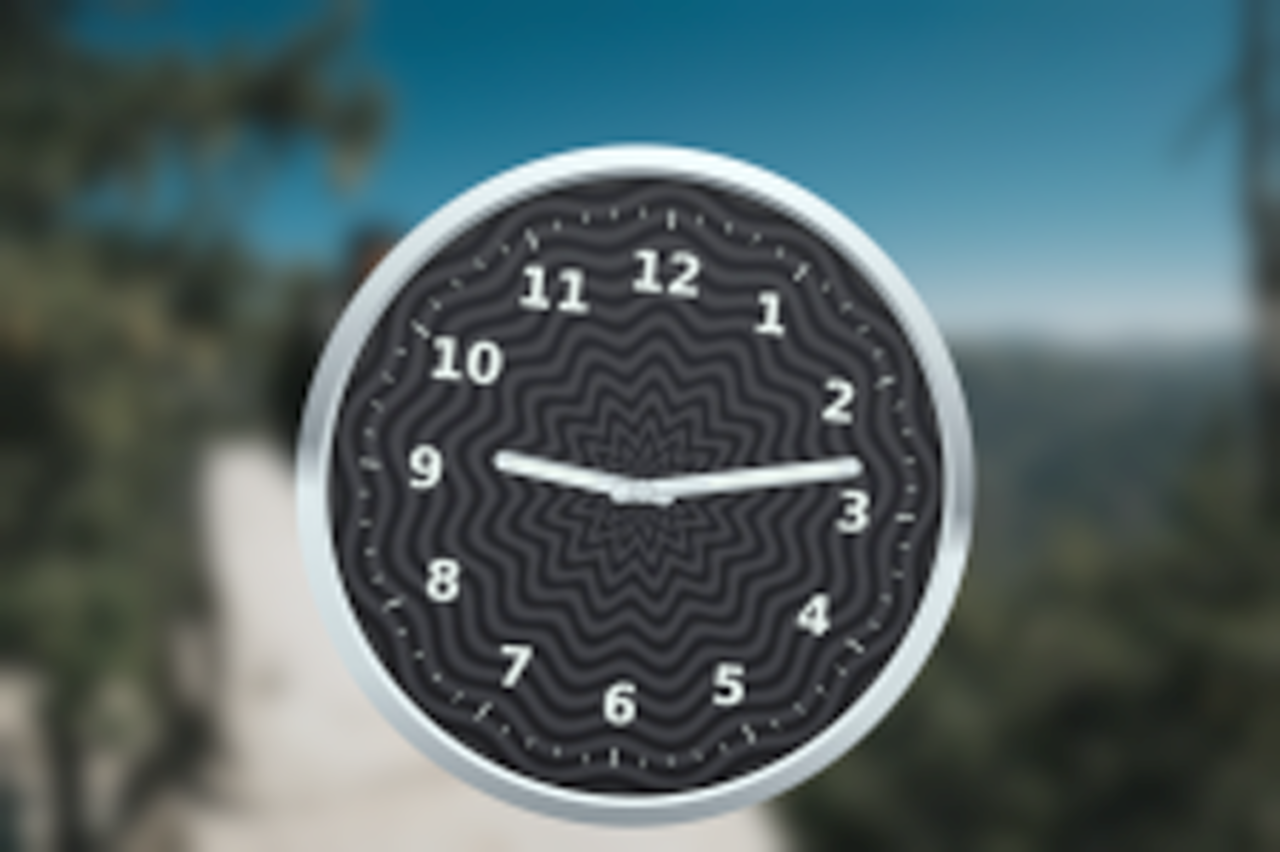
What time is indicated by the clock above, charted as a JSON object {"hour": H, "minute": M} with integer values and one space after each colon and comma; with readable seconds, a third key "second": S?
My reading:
{"hour": 9, "minute": 13}
